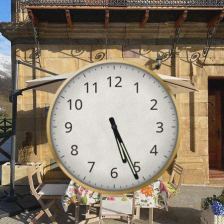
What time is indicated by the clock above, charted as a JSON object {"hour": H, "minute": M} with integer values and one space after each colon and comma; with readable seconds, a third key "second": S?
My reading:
{"hour": 5, "minute": 26}
